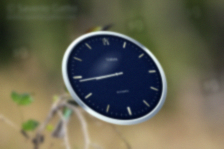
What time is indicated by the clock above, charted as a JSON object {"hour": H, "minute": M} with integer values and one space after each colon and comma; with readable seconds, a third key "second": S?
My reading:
{"hour": 8, "minute": 44}
